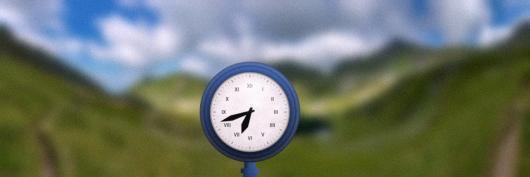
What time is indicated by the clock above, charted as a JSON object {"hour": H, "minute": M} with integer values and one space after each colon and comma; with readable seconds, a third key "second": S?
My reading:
{"hour": 6, "minute": 42}
